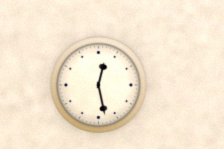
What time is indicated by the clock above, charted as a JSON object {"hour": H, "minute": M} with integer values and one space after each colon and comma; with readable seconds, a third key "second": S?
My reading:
{"hour": 12, "minute": 28}
